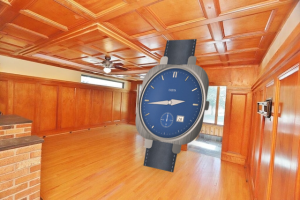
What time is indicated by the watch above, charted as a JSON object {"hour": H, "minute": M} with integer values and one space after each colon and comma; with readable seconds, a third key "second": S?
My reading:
{"hour": 2, "minute": 44}
